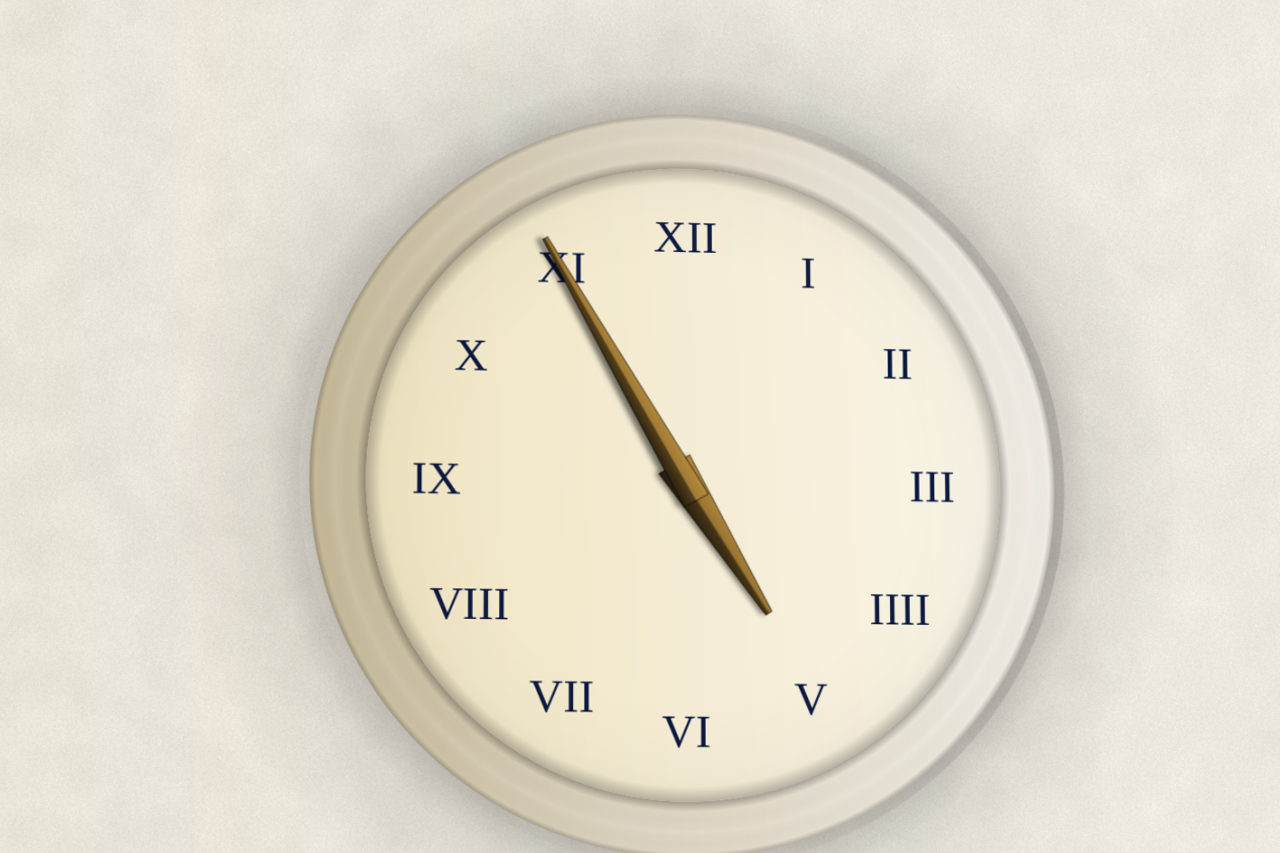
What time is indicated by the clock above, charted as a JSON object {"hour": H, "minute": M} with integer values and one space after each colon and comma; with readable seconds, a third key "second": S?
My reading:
{"hour": 4, "minute": 55}
